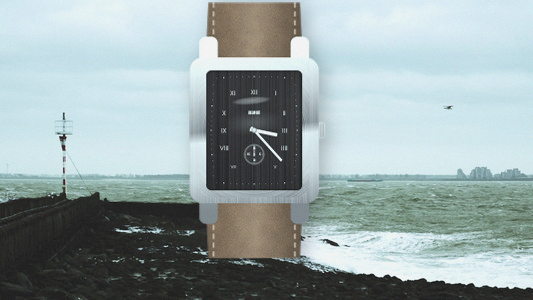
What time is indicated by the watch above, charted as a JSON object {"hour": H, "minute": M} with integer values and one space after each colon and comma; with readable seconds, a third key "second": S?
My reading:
{"hour": 3, "minute": 23}
